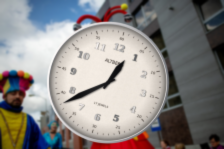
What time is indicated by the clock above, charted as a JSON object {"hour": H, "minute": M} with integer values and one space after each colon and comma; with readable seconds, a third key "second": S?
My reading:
{"hour": 12, "minute": 38}
